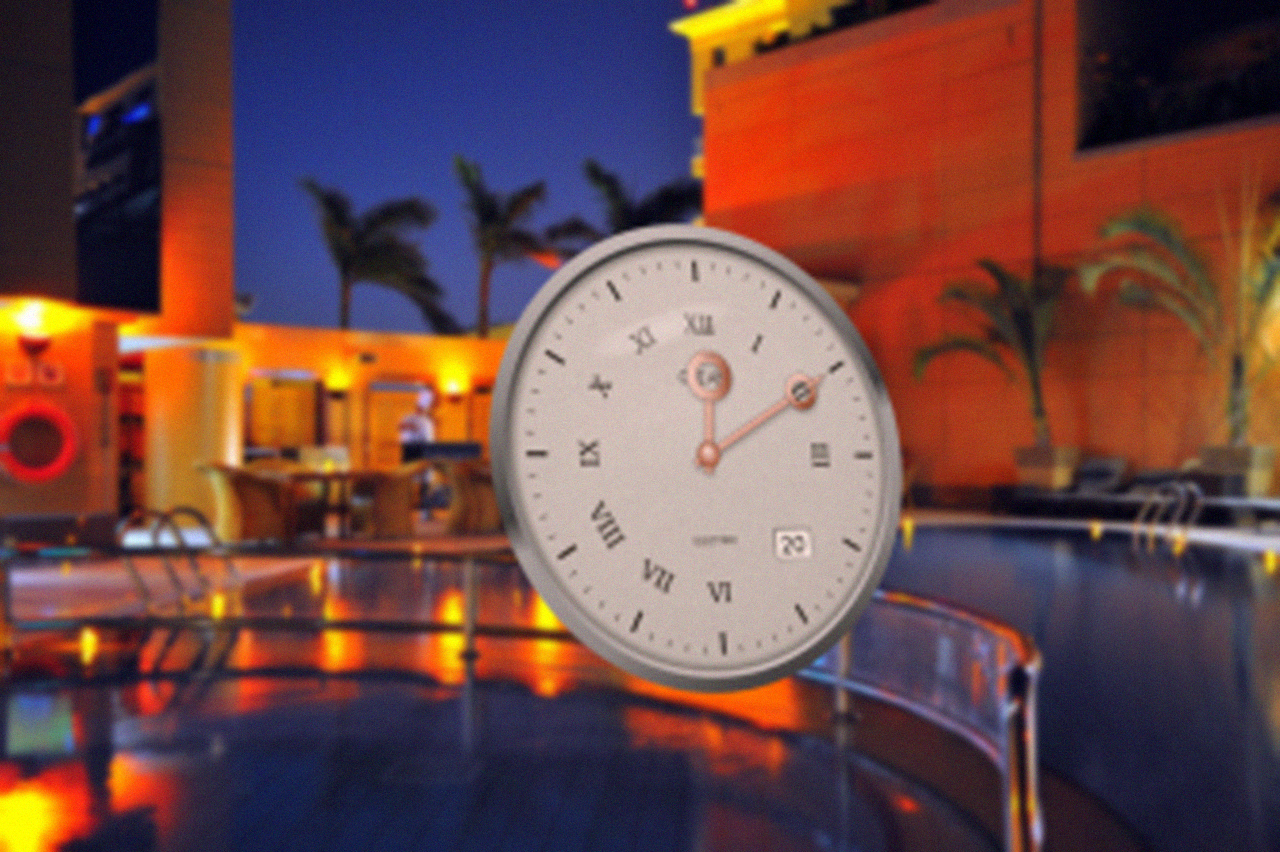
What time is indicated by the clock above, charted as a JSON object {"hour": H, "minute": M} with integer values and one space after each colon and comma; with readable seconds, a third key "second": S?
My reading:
{"hour": 12, "minute": 10}
